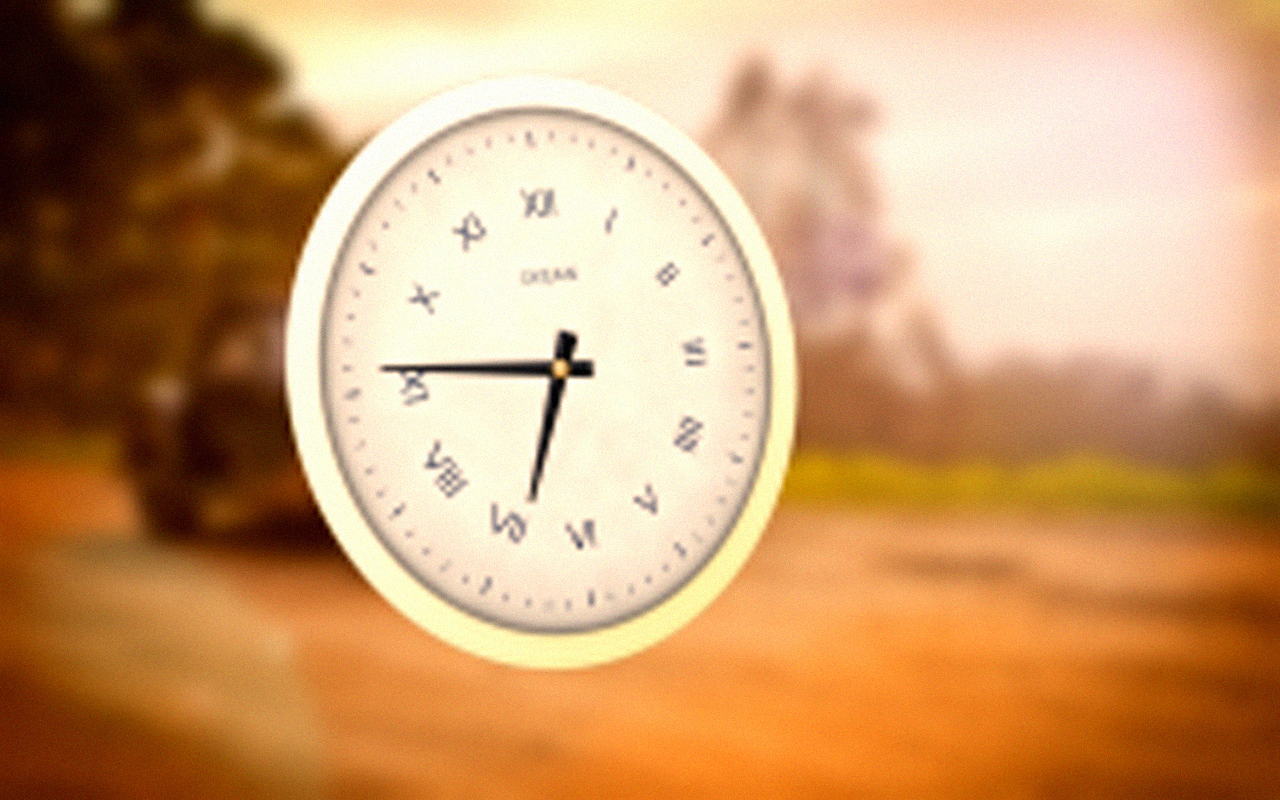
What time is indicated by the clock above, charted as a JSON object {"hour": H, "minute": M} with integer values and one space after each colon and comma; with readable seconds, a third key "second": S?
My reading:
{"hour": 6, "minute": 46}
